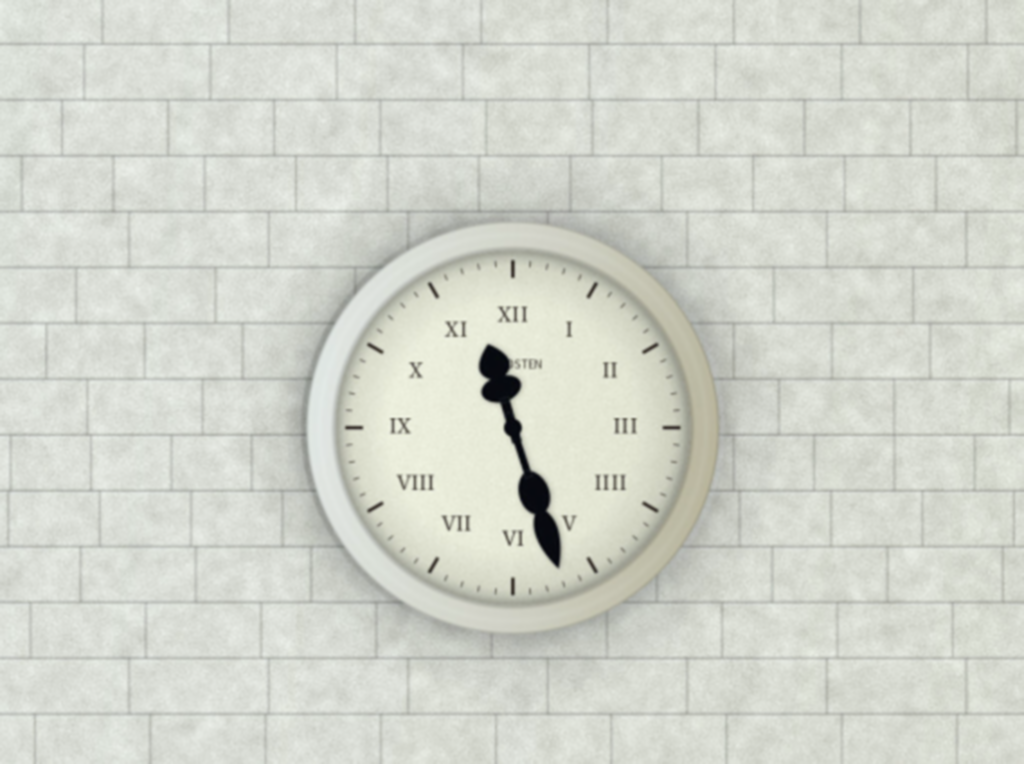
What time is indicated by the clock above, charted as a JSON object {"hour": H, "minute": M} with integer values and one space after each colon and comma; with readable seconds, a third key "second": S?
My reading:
{"hour": 11, "minute": 27}
